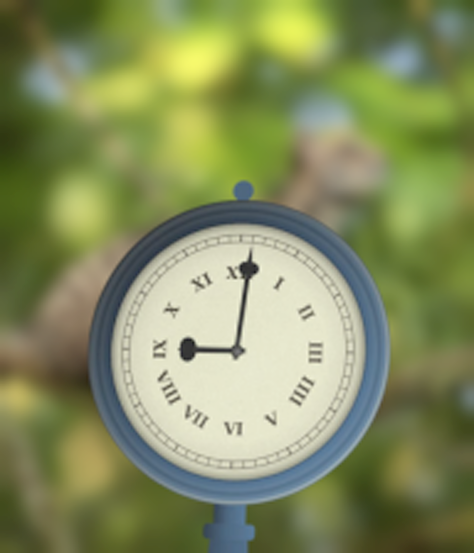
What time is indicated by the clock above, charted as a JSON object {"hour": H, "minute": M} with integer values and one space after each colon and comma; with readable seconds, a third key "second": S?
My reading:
{"hour": 9, "minute": 1}
